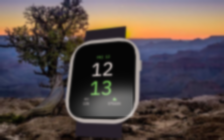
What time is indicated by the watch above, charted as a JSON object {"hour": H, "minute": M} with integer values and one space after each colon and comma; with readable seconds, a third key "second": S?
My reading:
{"hour": 12, "minute": 13}
